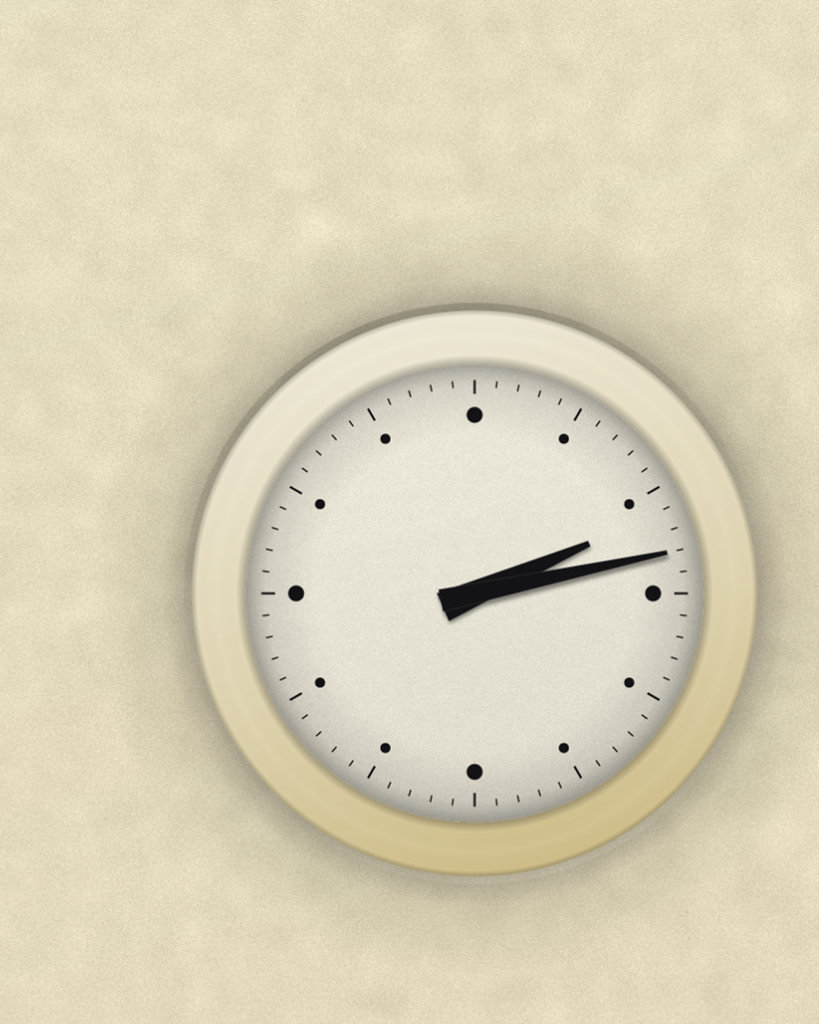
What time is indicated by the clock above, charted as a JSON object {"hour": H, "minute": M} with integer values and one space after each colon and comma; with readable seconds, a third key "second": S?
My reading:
{"hour": 2, "minute": 13}
